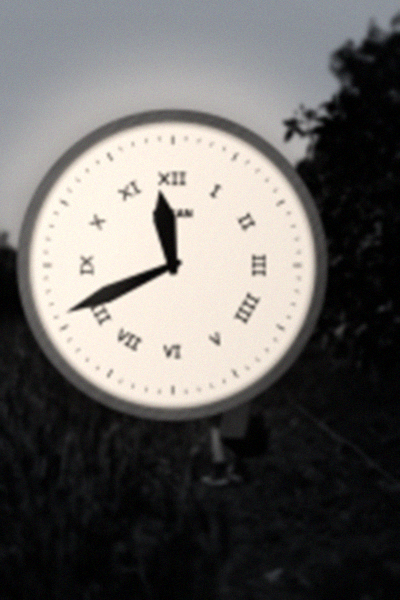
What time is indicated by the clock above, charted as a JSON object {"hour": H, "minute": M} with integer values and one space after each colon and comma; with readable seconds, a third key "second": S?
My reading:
{"hour": 11, "minute": 41}
